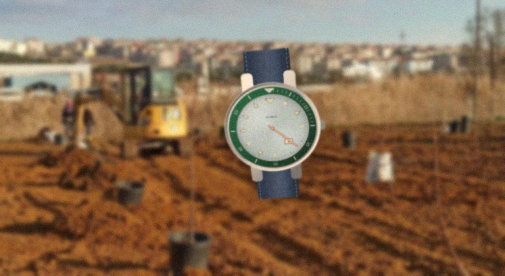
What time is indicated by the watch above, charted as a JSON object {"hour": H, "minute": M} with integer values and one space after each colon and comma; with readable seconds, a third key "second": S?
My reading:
{"hour": 4, "minute": 22}
